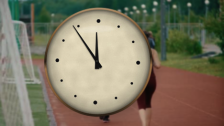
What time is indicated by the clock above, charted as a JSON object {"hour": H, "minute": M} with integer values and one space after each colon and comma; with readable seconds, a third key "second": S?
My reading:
{"hour": 11, "minute": 54}
